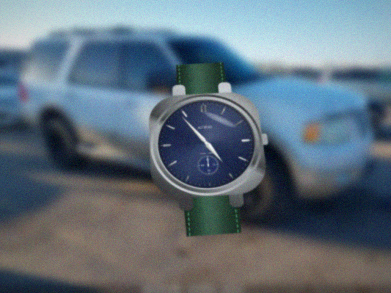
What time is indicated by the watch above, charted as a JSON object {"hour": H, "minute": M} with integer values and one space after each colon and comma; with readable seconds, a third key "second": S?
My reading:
{"hour": 4, "minute": 54}
